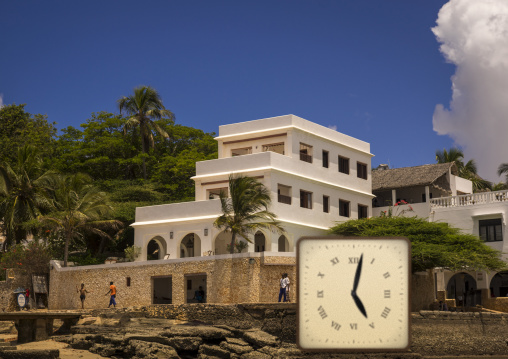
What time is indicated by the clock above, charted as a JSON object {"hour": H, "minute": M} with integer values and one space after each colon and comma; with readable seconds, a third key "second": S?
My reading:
{"hour": 5, "minute": 2}
